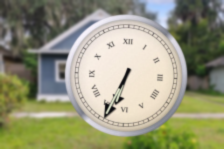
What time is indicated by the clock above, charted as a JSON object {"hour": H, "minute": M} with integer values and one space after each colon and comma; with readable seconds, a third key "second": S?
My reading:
{"hour": 6, "minute": 34}
